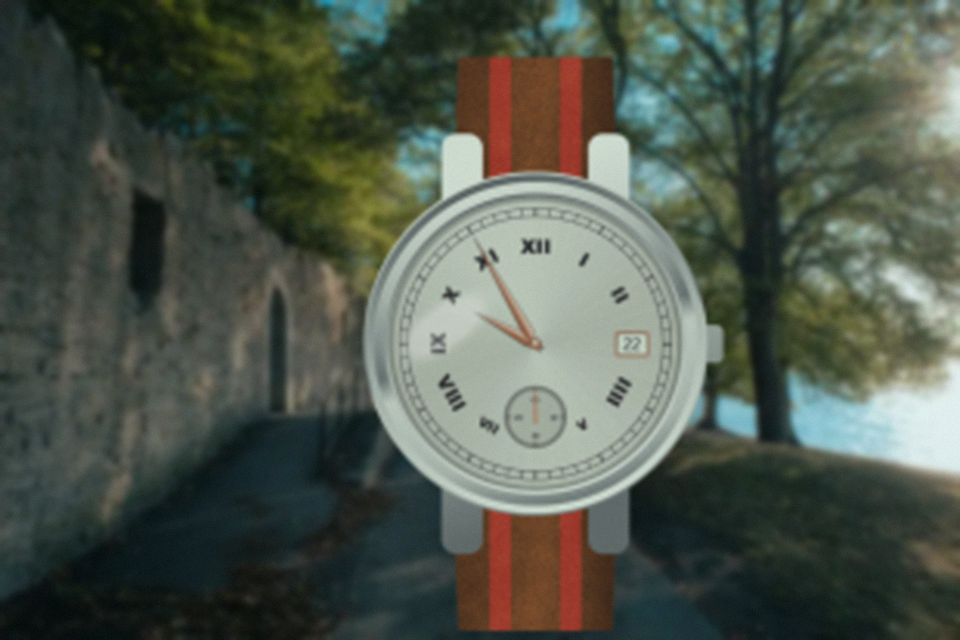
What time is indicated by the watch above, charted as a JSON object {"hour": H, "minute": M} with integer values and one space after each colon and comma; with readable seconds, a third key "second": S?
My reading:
{"hour": 9, "minute": 55}
